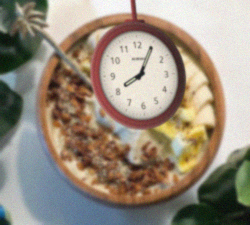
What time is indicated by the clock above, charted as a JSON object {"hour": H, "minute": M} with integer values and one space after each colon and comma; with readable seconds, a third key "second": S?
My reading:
{"hour": 8, "minute": 5}
